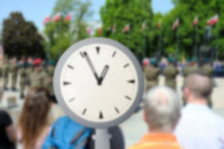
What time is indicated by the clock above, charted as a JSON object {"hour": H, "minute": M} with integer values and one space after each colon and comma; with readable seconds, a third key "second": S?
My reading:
{"hour": 12, "minute": 56}
